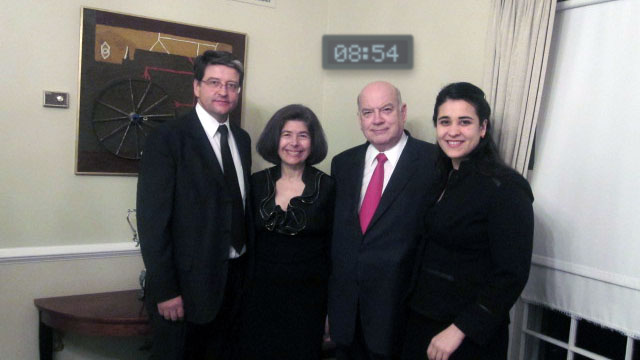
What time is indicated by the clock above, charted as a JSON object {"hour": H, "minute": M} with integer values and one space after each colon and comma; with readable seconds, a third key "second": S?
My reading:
{"hour": 8, "minute": 54}
